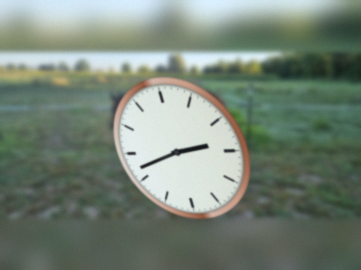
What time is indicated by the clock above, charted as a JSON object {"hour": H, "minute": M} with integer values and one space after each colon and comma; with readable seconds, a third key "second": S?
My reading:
{"hour": 2, "minute": 42}
